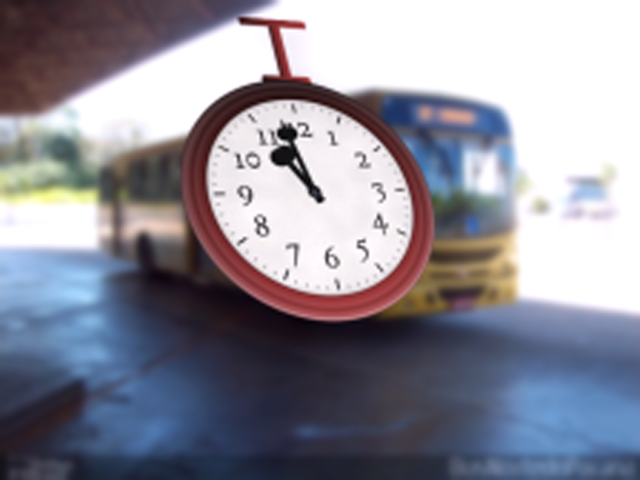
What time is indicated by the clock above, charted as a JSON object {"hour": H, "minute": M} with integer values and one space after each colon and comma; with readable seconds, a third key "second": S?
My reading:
{"hour": 10, "minute": 58}
